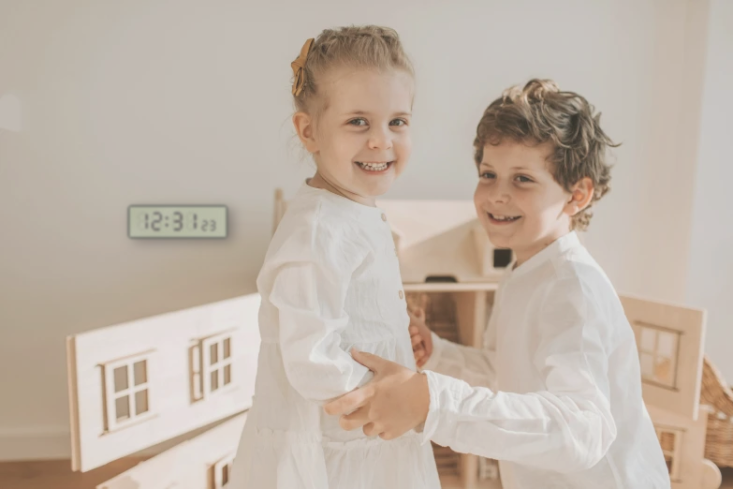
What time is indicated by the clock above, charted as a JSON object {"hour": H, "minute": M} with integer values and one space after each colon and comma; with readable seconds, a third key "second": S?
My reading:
{"hour": 12, "minute": 31}
